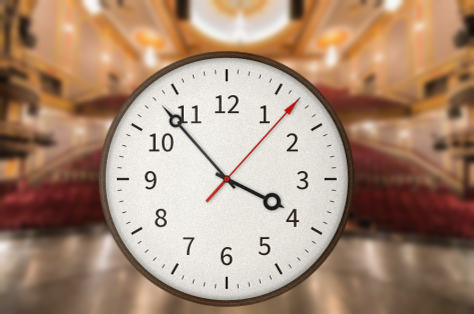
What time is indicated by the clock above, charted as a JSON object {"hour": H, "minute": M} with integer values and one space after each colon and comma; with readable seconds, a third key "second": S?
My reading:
{"hour": 3, "minute": 53, "second": 7}
